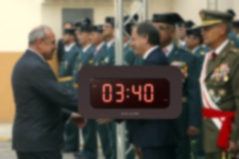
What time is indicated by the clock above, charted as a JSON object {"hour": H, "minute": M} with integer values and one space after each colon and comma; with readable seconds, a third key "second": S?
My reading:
{"hour": 3, "minute": 40}
